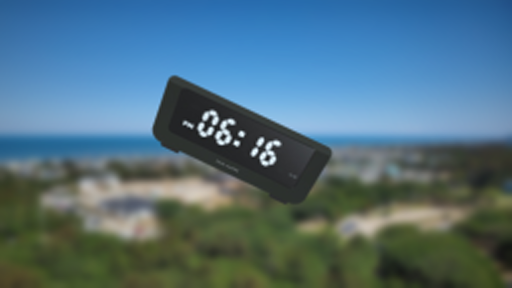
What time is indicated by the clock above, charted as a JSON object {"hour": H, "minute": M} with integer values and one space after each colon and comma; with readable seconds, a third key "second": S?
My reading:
{"hour": 6, "minute": 16}
